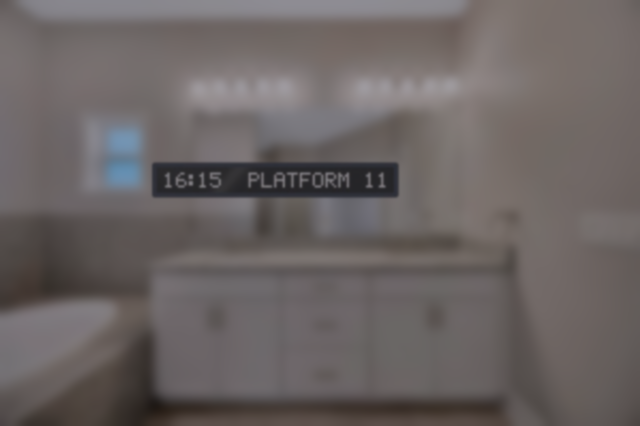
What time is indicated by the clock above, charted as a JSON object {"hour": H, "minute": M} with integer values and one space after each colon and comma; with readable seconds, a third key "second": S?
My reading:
{"hour": 16, "minute": 15}
